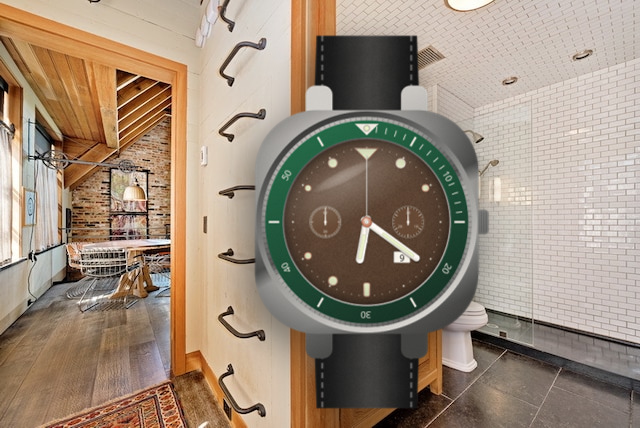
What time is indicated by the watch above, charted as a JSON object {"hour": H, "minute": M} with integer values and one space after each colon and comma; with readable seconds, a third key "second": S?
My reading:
{"hour": 6, "minute": 21}
